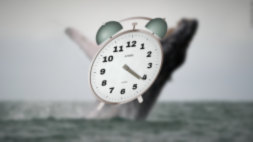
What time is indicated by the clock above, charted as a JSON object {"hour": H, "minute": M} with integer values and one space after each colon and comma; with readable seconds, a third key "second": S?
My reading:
{"hour": 4, "minute": 21}
